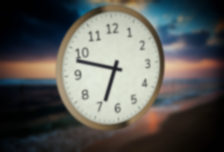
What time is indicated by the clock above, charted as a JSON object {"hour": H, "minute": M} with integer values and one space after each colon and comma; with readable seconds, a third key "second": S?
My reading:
{"hour": 6, "minute": 48}
